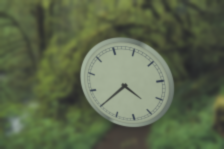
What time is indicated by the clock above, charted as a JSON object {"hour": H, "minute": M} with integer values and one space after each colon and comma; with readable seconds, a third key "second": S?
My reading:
{"hour": 4, "minute": 40}
